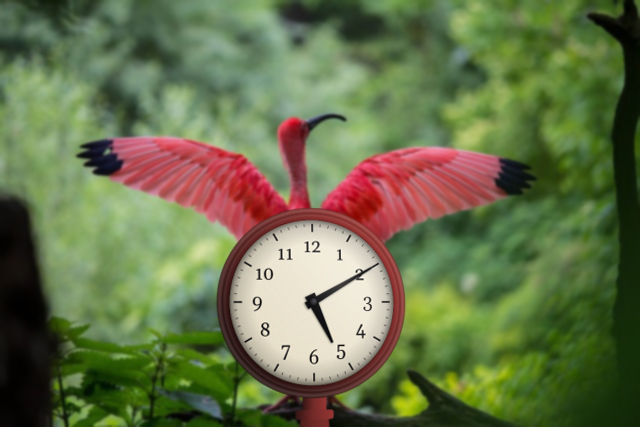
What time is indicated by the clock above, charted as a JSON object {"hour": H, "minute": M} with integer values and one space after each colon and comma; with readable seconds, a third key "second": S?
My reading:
{"hour": 5, "minute": 10}
